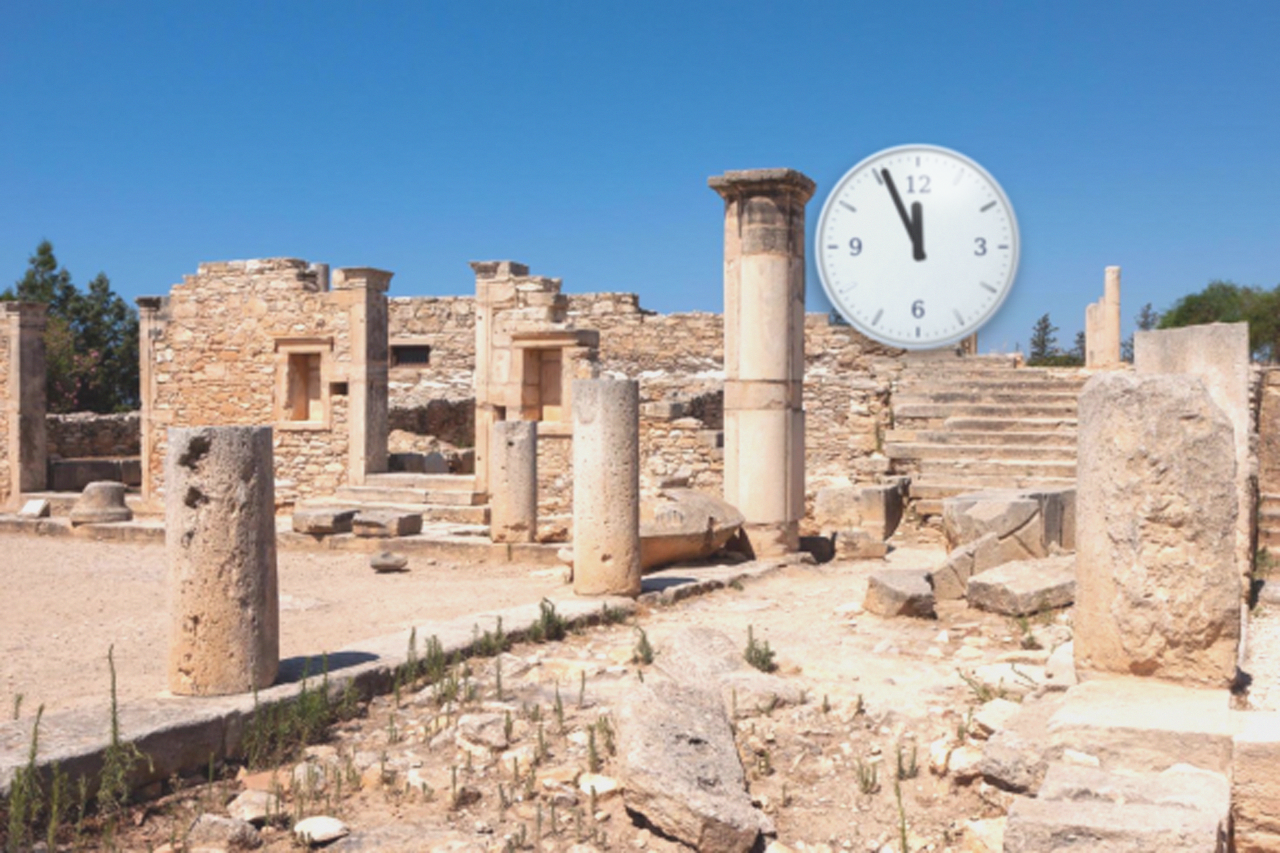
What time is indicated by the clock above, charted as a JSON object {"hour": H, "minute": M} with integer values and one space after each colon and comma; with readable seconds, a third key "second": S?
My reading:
{"hour": 11, "minute": 56}
